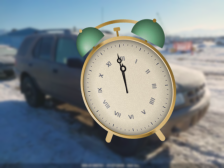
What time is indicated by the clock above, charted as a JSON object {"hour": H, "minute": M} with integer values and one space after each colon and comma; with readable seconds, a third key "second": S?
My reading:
{"hour": 11, "minute": 59}
